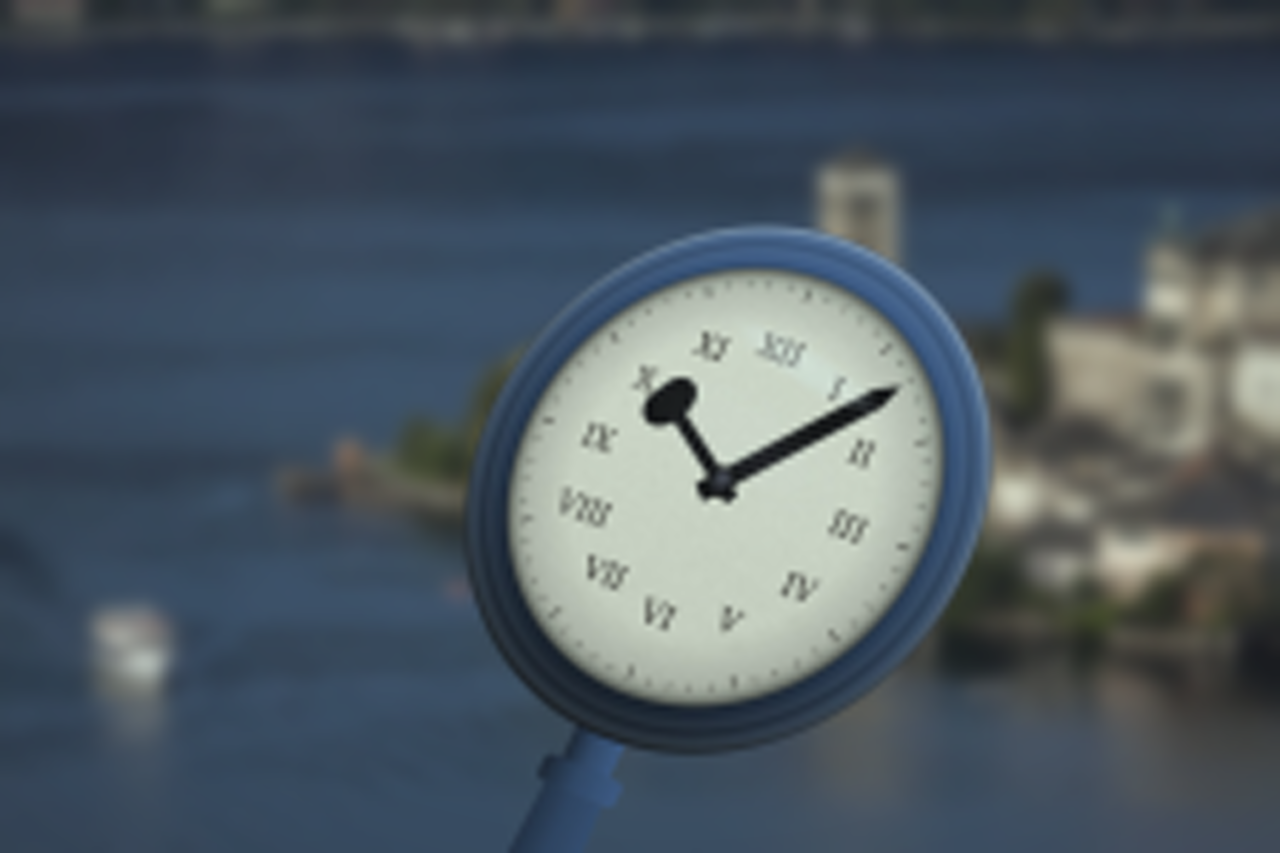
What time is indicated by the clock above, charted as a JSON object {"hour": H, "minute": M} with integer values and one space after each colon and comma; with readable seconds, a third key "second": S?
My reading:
{"hour": 10, "minute": 7}
